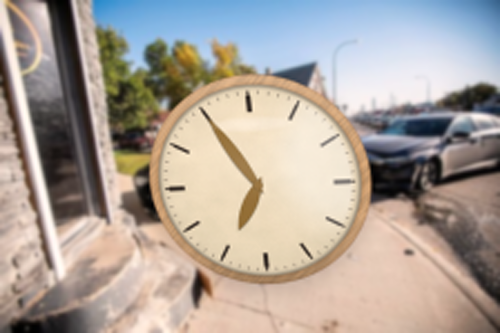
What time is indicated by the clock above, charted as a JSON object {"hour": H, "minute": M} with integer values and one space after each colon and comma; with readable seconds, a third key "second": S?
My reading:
{"hour": 6, "minute": 55}
